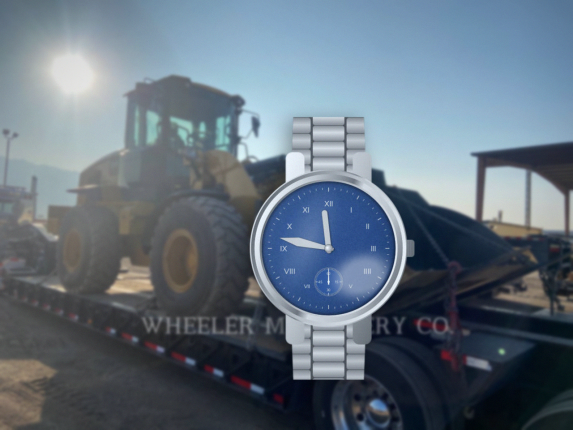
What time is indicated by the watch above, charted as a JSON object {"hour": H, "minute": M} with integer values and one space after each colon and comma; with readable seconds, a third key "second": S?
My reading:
{"hour": 11, "minute": 47}
